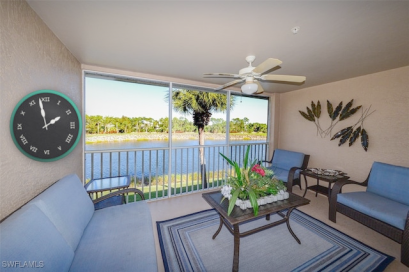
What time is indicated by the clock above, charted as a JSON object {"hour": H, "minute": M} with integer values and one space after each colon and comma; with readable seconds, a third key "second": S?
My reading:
{"hour": 1, "minute": 58}
